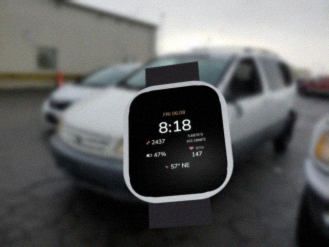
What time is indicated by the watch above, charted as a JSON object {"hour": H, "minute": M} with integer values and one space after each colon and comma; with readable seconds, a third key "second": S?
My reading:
{"hour": 8, "minute": 18}
